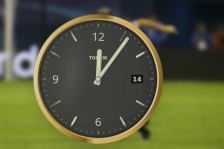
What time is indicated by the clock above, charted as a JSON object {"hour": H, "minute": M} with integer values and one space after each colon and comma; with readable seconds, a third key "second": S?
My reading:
{"hour": 12, "minute": 6}
